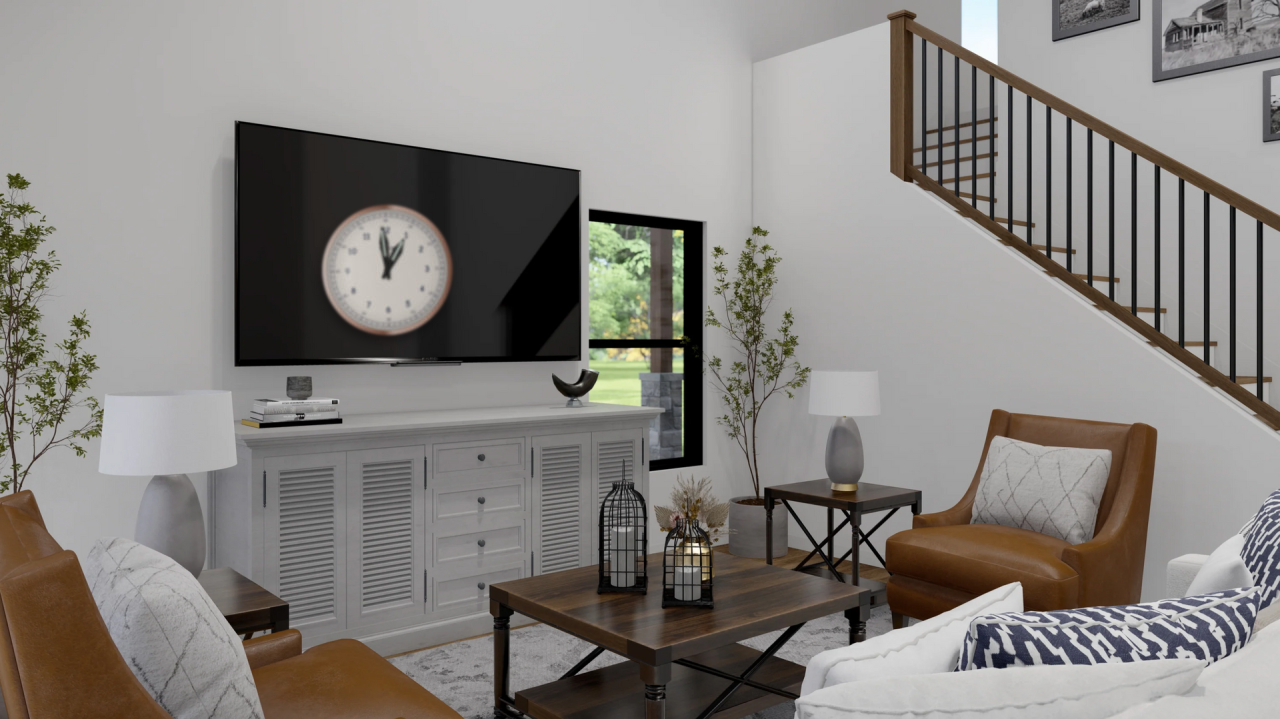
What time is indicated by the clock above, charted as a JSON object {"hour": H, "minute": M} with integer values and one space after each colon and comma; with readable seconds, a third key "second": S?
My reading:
{"hour": 12, "minute": 59}
